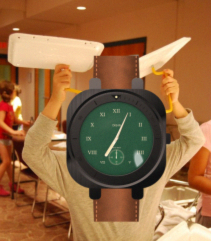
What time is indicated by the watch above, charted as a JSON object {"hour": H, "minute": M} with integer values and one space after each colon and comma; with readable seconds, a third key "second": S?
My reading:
{"hour": 7, "minute": 4}
